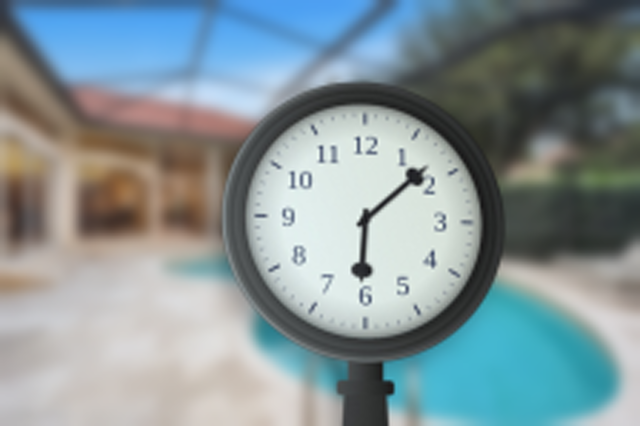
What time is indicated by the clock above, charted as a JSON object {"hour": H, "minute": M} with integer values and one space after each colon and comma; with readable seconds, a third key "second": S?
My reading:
{"hour": 6, "minute": 8}
